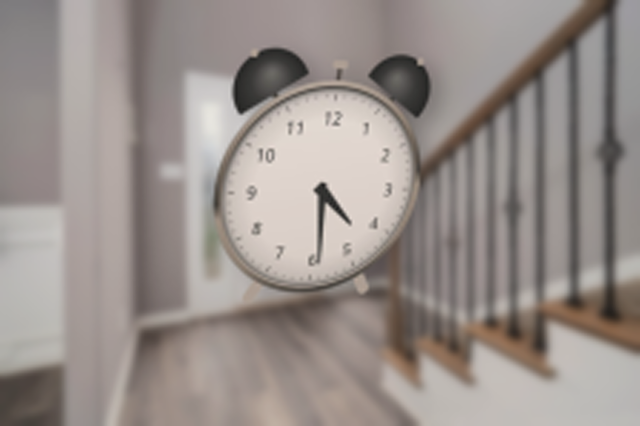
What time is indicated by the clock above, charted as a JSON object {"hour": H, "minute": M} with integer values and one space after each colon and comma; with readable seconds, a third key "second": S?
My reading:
{"hour": 4, "minute": 29}
